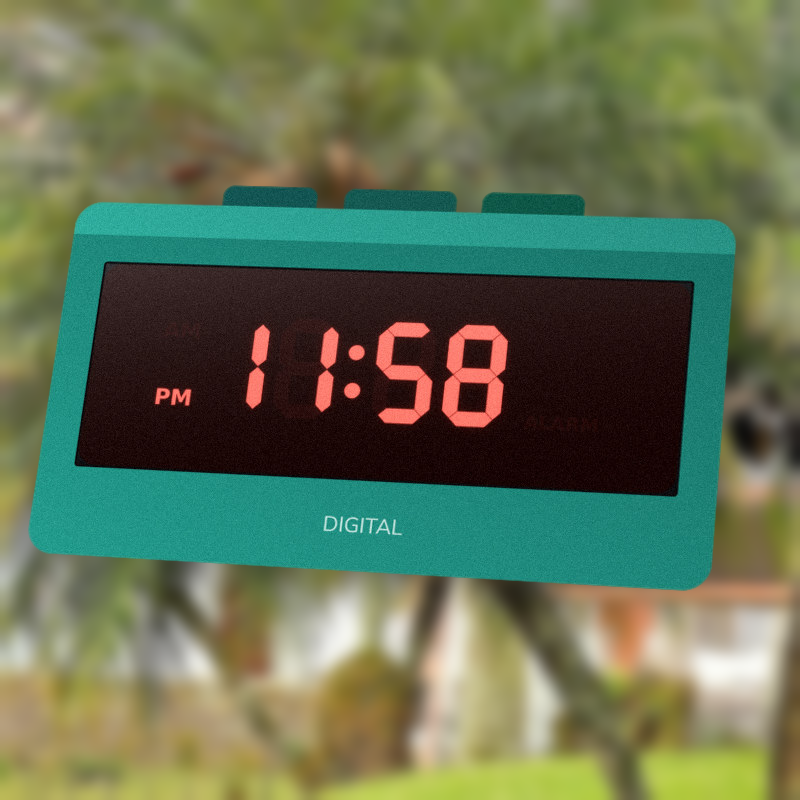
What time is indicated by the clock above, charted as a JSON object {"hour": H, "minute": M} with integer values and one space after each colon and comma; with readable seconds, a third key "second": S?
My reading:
{"hour": 11, "minute": 58}
